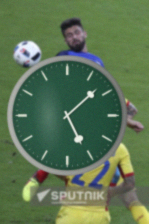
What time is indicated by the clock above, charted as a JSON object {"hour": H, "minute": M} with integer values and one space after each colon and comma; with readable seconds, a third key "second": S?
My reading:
{"hour": 5, "minute": 8}
